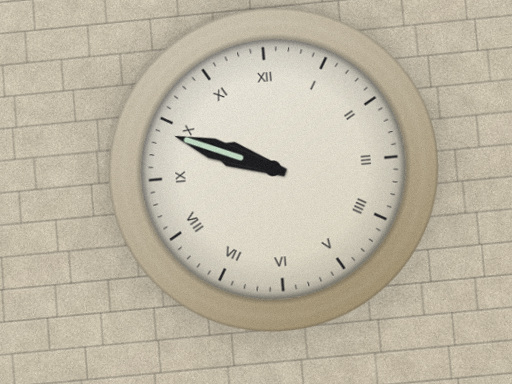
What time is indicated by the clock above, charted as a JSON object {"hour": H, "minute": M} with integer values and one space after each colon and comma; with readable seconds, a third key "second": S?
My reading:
{"hour": 9, "minute": 49}
